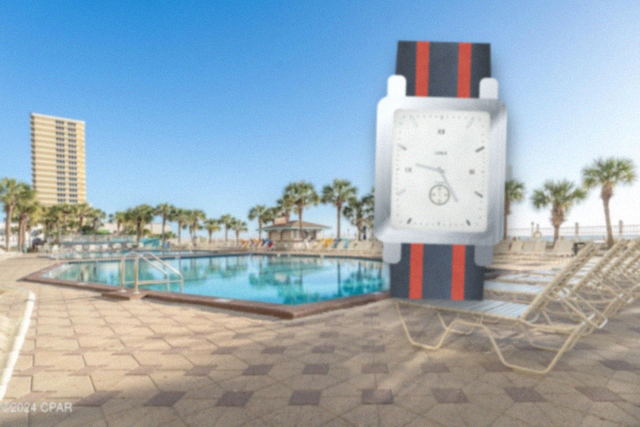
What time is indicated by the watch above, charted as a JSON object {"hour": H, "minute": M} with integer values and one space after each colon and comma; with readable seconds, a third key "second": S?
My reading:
{"hour": 9, "minute": 25}
